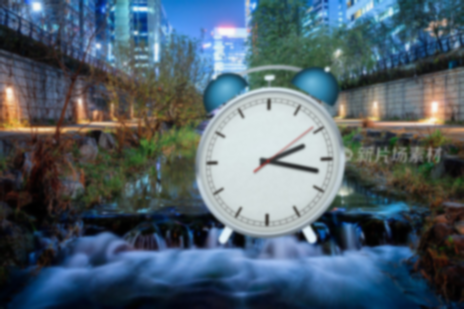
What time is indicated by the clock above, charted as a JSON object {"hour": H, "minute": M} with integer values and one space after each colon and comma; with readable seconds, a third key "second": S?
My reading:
{"hour": 2, "minute": 17, "second": 9}
